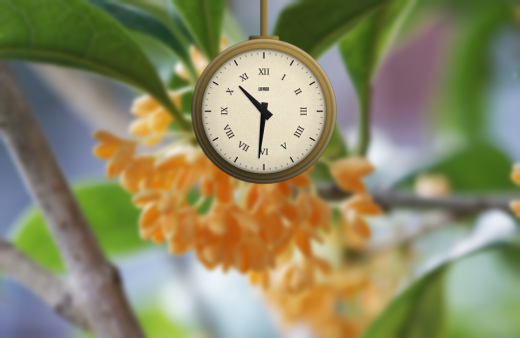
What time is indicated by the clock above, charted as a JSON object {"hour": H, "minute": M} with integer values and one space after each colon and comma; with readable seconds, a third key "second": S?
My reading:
{"hour": 10, "minute": 31}
